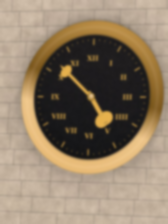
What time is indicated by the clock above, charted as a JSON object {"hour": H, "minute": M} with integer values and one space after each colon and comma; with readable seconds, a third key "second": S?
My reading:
{"hour": 4, "minute": 52}
